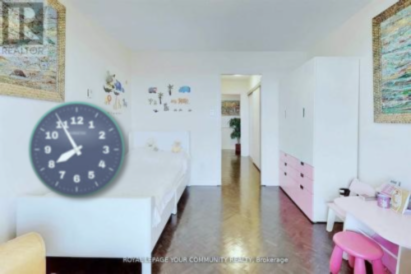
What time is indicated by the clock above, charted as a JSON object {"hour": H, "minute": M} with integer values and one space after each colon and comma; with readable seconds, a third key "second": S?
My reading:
{"hour": 7, "minute": 55}
